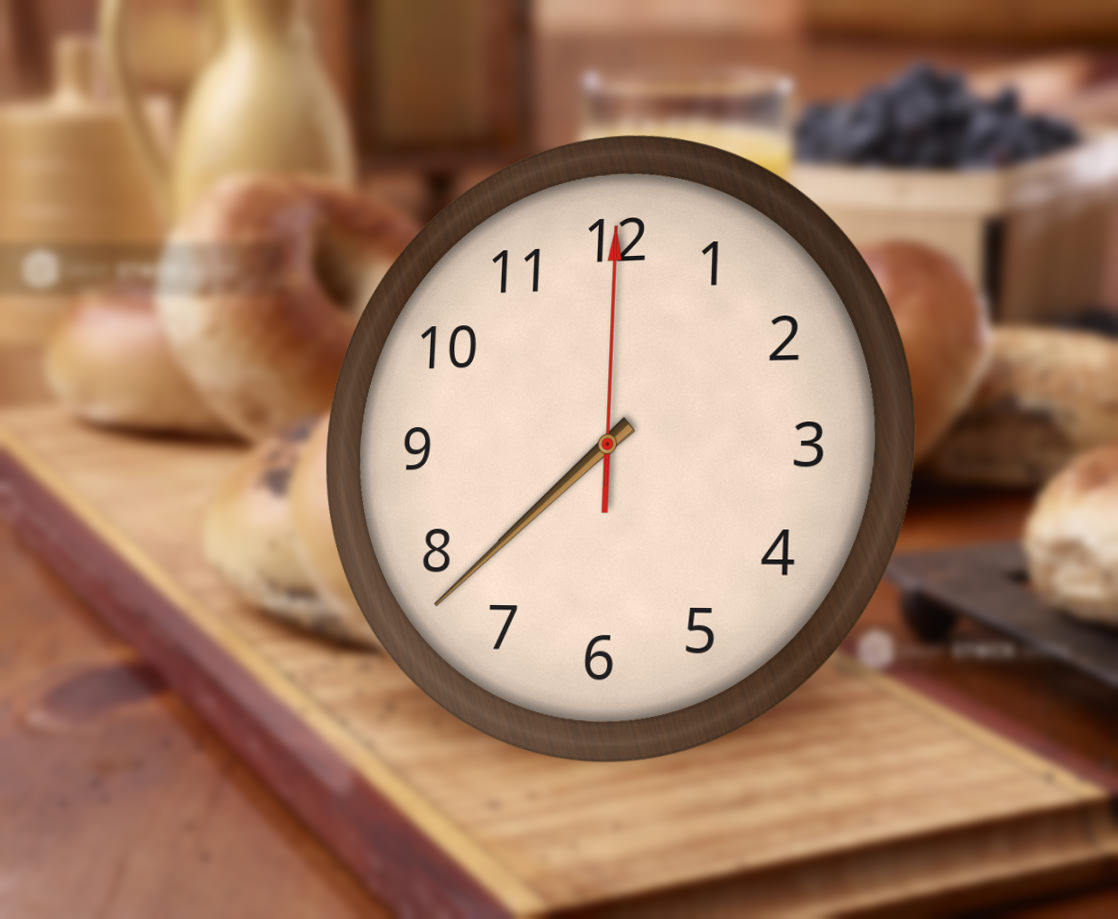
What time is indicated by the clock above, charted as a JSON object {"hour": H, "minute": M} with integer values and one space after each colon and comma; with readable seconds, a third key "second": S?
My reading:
{"hour": 7, "minute": 38, "second": 0}
